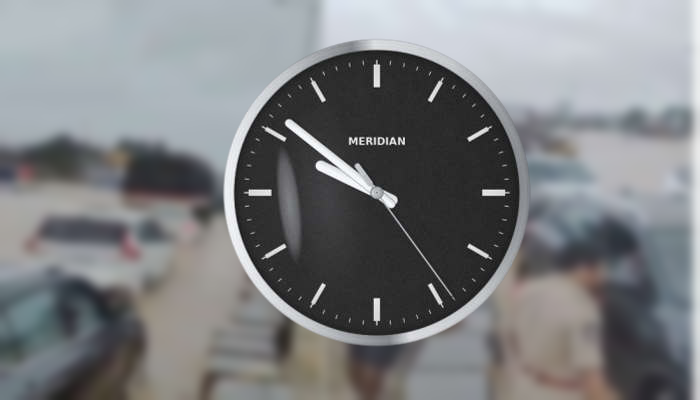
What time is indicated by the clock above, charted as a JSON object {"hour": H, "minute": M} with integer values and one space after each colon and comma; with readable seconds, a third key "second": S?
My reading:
{"hour": 9, "minute": 51, "second": 24}
